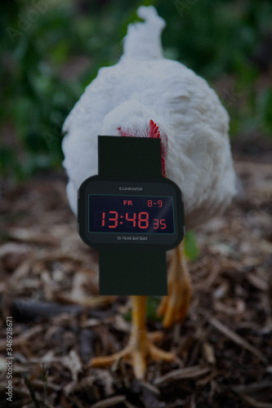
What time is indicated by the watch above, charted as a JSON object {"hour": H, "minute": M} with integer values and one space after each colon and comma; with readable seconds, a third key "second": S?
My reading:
{"hour": 13, "minute": 48, "second": 35}
